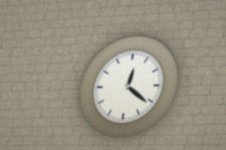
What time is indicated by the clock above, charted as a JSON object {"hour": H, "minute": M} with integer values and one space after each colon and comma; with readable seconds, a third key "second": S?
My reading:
{"hour": 12, "minute": 21}
